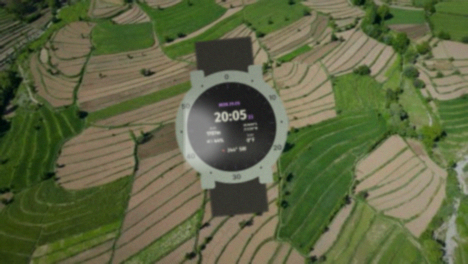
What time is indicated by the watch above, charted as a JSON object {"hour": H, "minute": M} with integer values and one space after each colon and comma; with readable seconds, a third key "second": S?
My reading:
{"hour": 20, "minute": 5}
